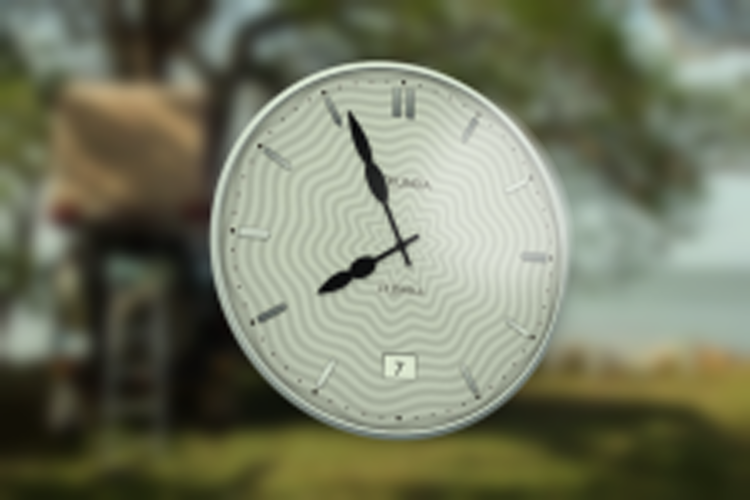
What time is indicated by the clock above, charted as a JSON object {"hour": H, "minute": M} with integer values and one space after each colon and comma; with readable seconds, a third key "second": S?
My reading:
{"hour": 7, "minute": 56}
